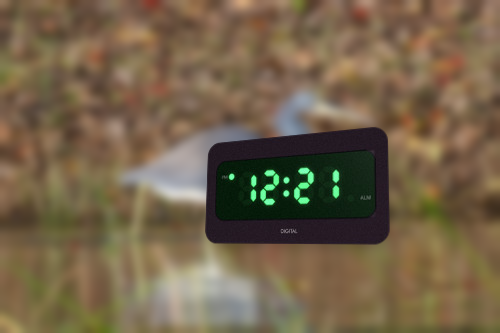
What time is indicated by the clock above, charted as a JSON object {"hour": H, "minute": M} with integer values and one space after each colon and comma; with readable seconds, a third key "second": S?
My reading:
{"hour": 12, "minute": 21}
